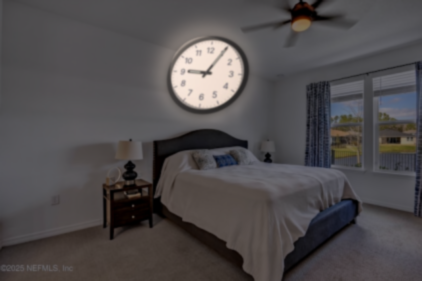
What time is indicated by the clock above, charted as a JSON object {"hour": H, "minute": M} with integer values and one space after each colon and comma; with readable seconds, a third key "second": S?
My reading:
{"hour": 9, "minute": 5}
